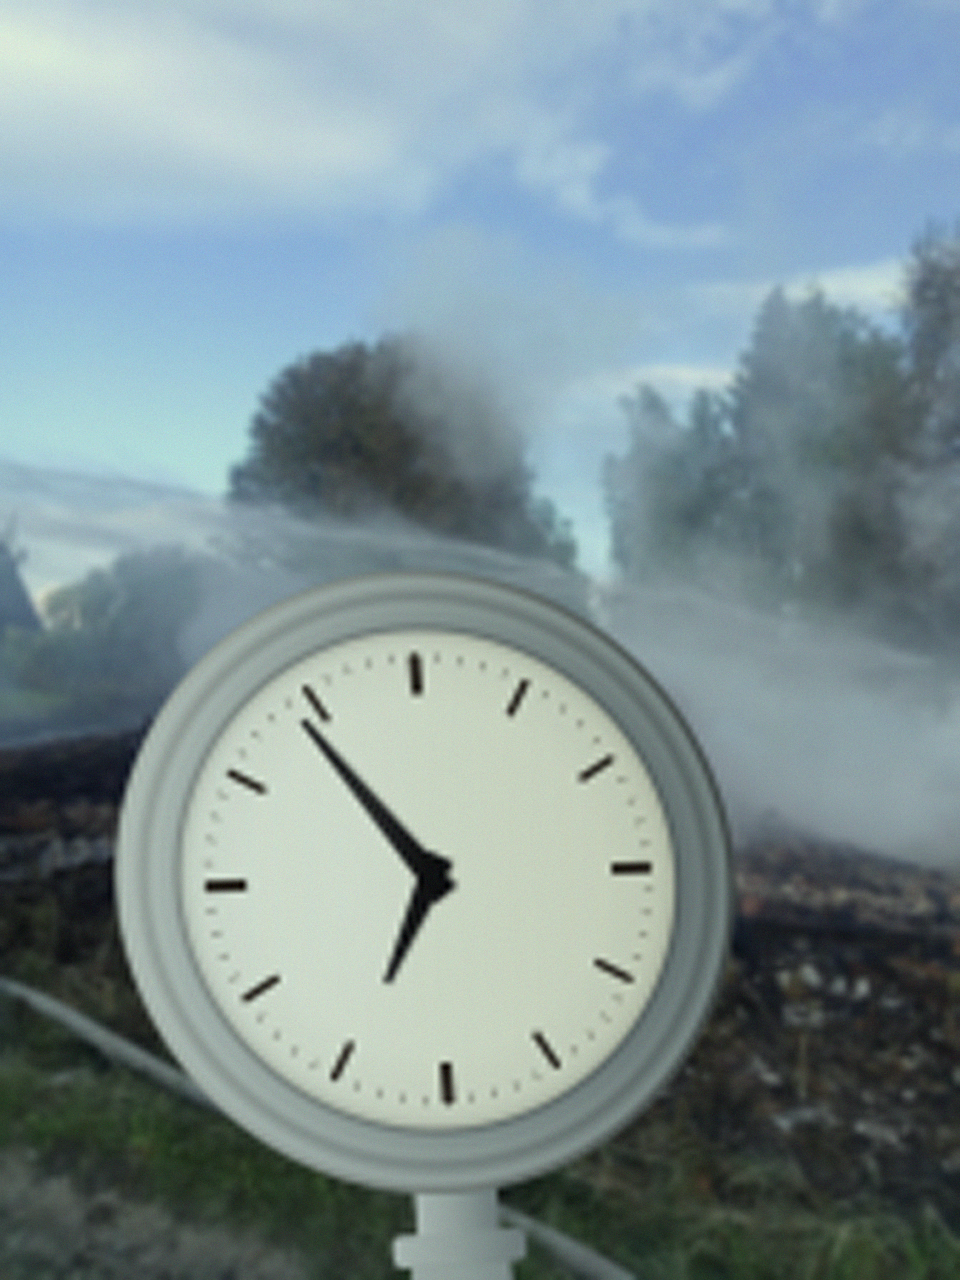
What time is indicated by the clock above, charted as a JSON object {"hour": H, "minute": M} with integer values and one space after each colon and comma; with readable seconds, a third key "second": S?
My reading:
{"hour": 6, "minute": 54}
